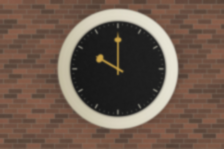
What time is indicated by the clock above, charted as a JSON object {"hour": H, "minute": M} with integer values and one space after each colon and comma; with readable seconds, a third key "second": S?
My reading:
{"hour": 10, "minute": 0}
